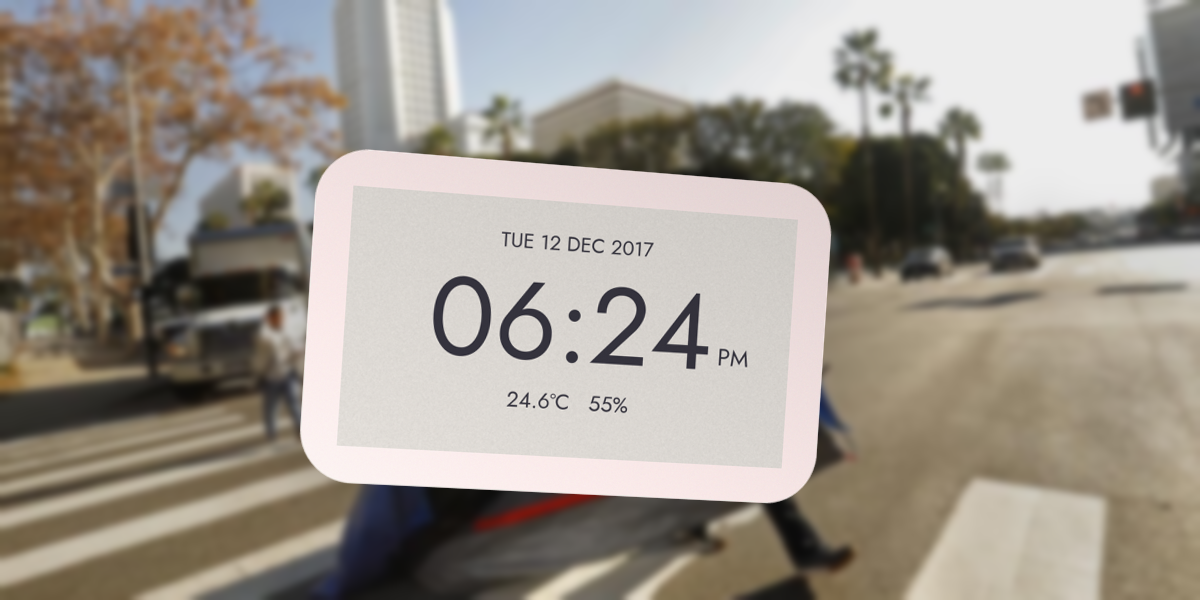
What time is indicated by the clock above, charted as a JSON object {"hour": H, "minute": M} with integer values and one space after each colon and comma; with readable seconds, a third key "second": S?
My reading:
{"hour": 6, "minute": 24}
